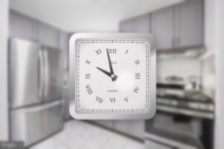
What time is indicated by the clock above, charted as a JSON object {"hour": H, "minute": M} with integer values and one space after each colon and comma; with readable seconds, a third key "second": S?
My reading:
{"hour": 9, "minute": 58}
